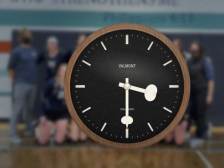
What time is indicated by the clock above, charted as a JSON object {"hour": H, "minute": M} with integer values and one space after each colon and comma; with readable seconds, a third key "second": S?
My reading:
{"hour": 3, "minute": 30}
